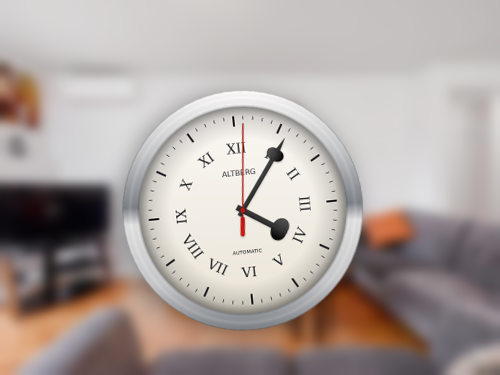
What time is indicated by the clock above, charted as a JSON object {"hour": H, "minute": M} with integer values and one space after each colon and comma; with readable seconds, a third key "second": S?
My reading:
{"hour": 4, "minute": 6, "second": 1}
